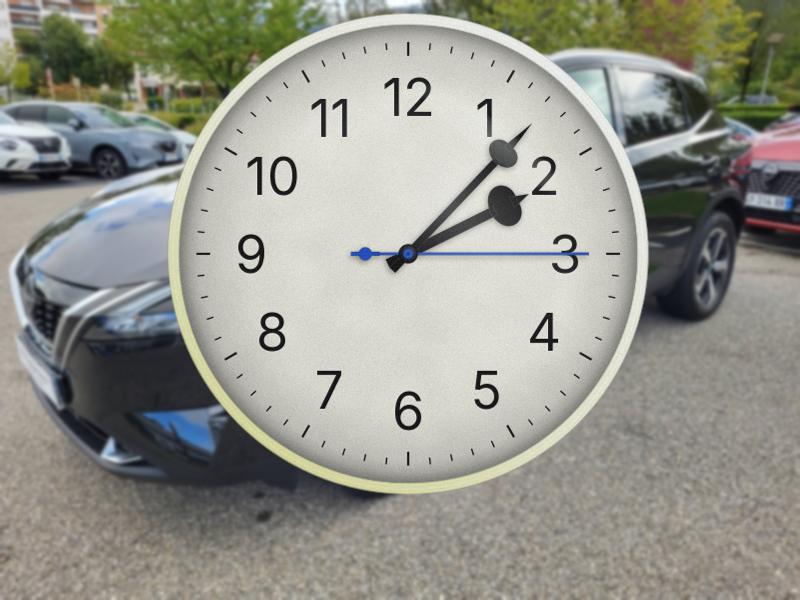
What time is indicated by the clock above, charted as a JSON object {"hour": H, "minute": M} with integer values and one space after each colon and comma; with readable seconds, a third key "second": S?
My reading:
{"hour": 2, "minute": 7, "second": 15}
